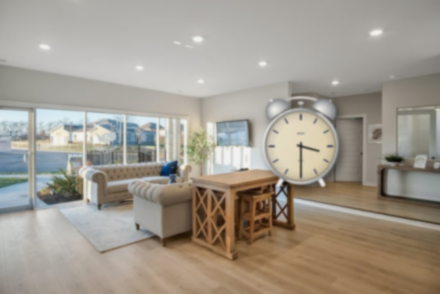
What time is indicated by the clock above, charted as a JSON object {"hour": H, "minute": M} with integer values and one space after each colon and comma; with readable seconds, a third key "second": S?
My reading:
{"hour": 3, "minute": 30}
